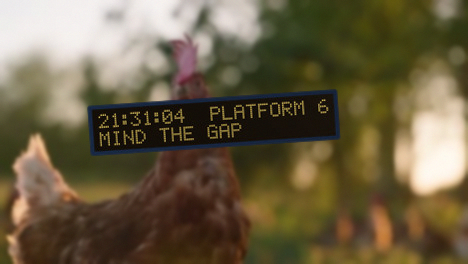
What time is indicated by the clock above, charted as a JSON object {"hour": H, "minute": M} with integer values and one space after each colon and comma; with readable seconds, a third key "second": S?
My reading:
{"hour": 21, "minute": 31, "second": 4}
